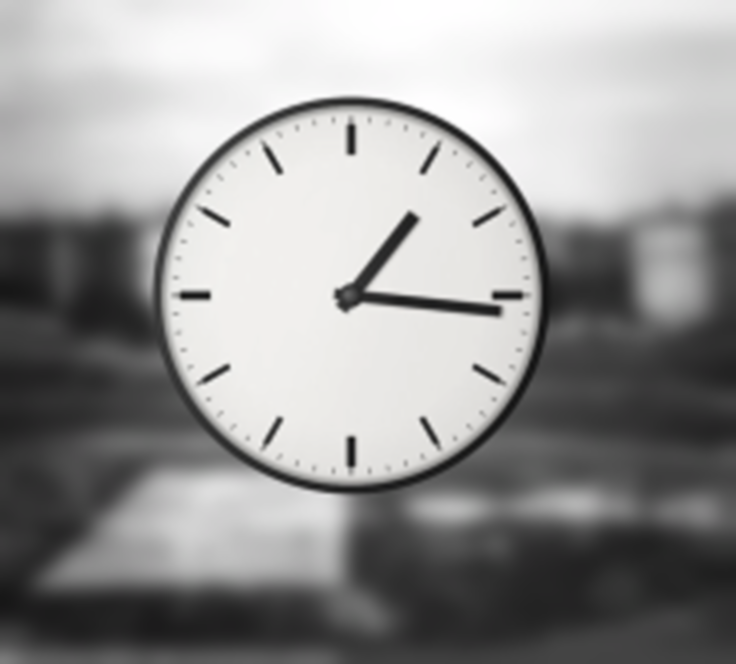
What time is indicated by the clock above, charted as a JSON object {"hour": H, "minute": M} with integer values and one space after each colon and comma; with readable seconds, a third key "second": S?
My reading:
{"hour": 1, "minute": 16}
